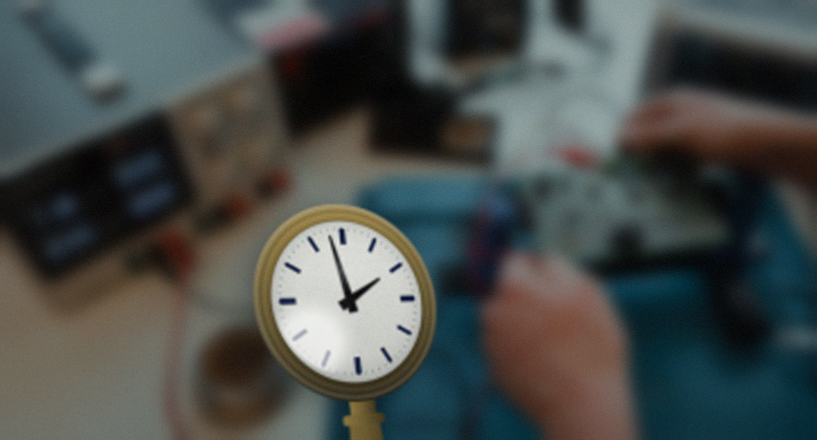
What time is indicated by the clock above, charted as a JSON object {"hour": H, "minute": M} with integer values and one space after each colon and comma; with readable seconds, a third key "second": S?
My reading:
{"hour": 1, "minute": 58}
